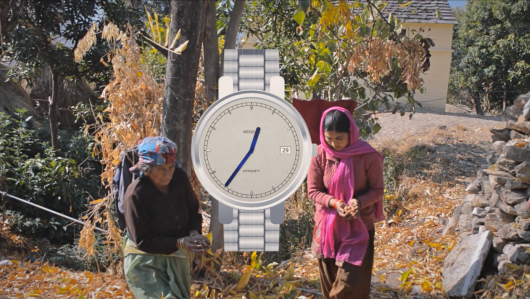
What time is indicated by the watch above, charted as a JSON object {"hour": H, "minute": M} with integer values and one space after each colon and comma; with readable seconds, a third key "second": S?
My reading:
{"hour": 12, "minute": 36}
